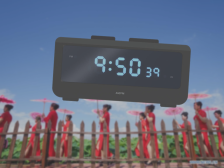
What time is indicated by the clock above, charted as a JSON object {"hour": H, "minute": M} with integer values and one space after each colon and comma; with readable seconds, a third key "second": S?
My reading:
{"hour": 9, "minute": 50, "second": 39}
